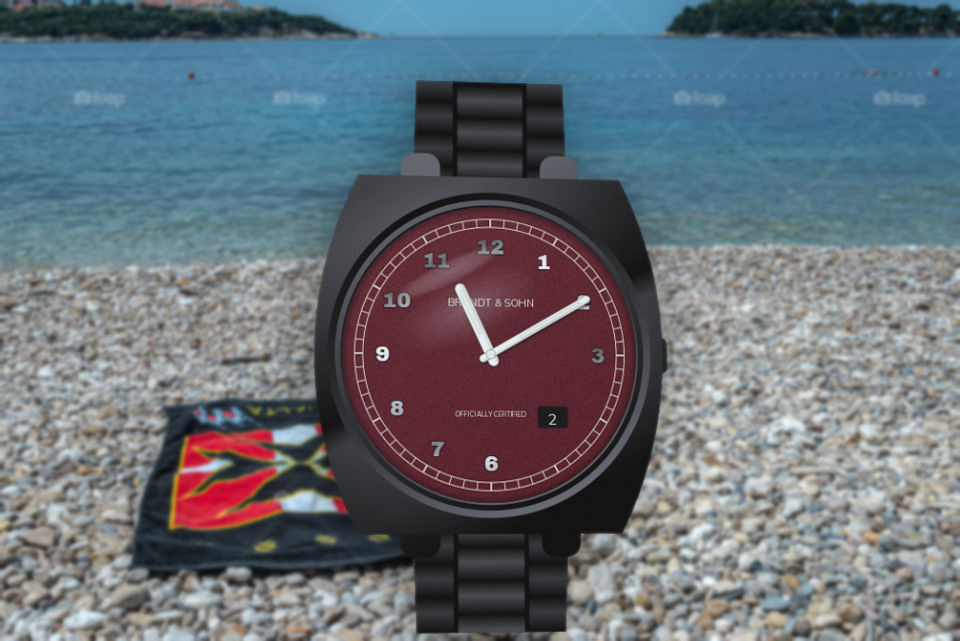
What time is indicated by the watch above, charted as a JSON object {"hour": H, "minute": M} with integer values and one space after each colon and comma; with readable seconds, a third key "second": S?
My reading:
{"hour": 11, "minute": 10}
